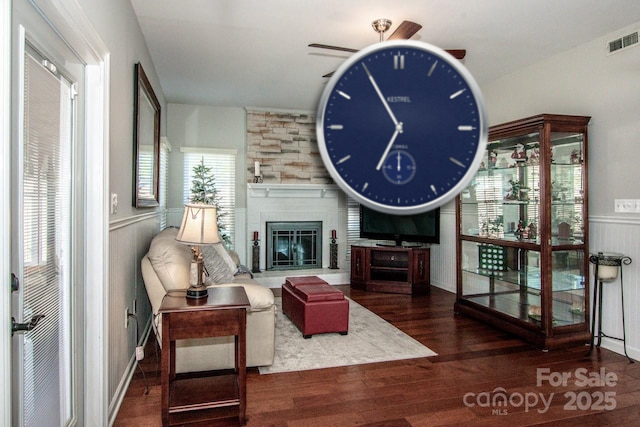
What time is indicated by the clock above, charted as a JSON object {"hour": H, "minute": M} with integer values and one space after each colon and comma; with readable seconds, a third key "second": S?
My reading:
{"hour": 6, "minute": 55}
